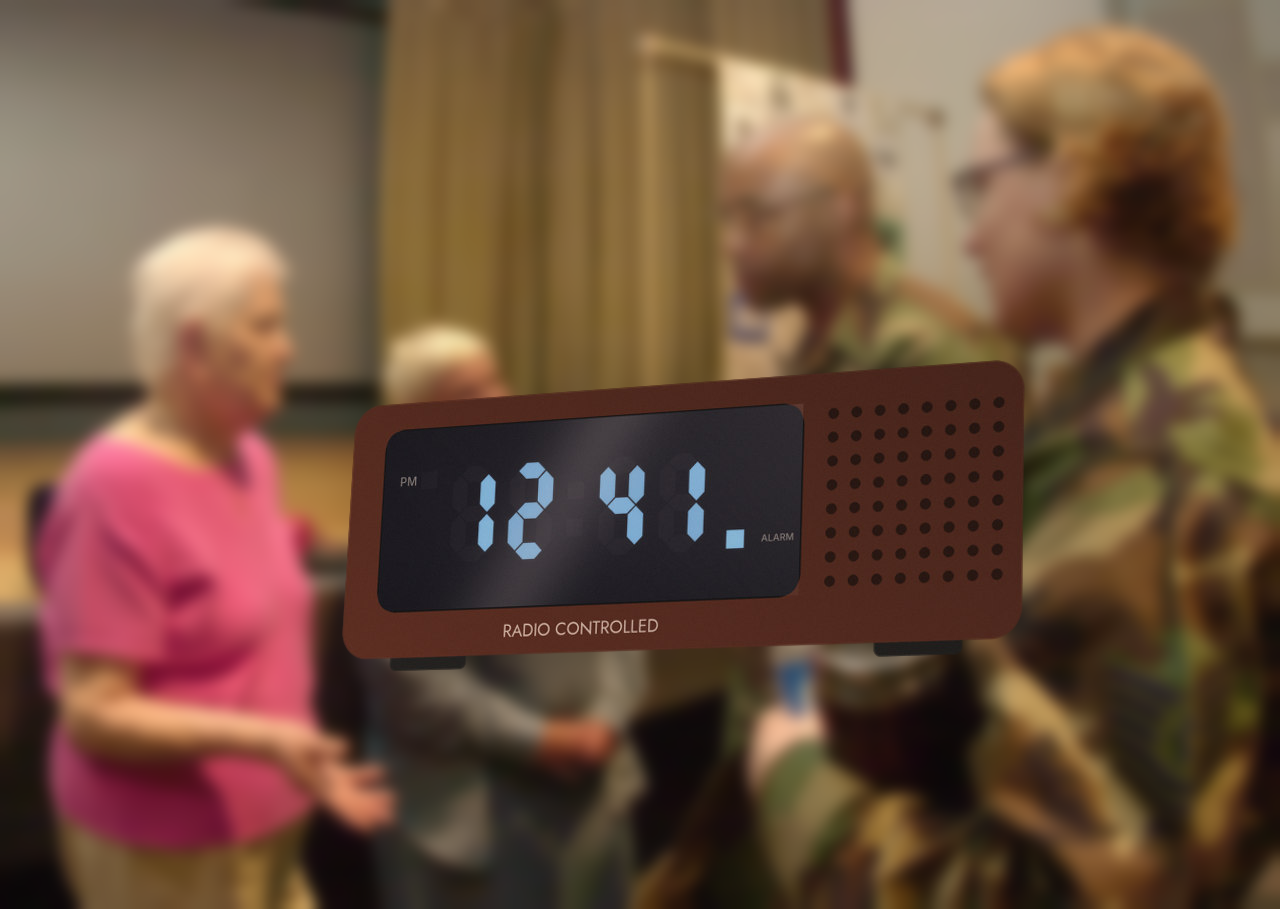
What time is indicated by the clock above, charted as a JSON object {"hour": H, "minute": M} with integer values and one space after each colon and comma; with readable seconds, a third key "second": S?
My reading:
{"hour": 12, "minute": 41}
